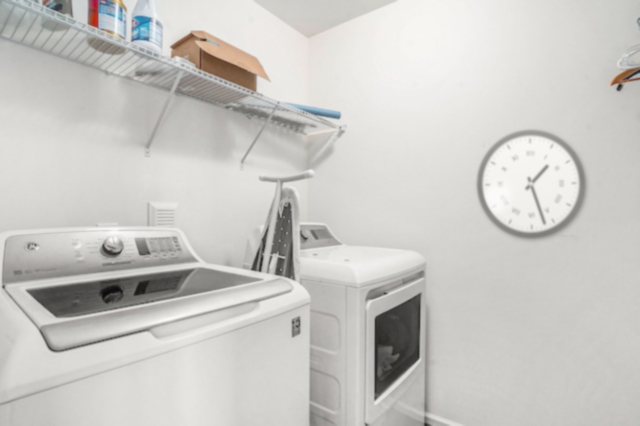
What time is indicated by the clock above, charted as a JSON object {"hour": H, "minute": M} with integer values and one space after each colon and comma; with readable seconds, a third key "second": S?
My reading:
{"hour": 1, "minute": 27}
